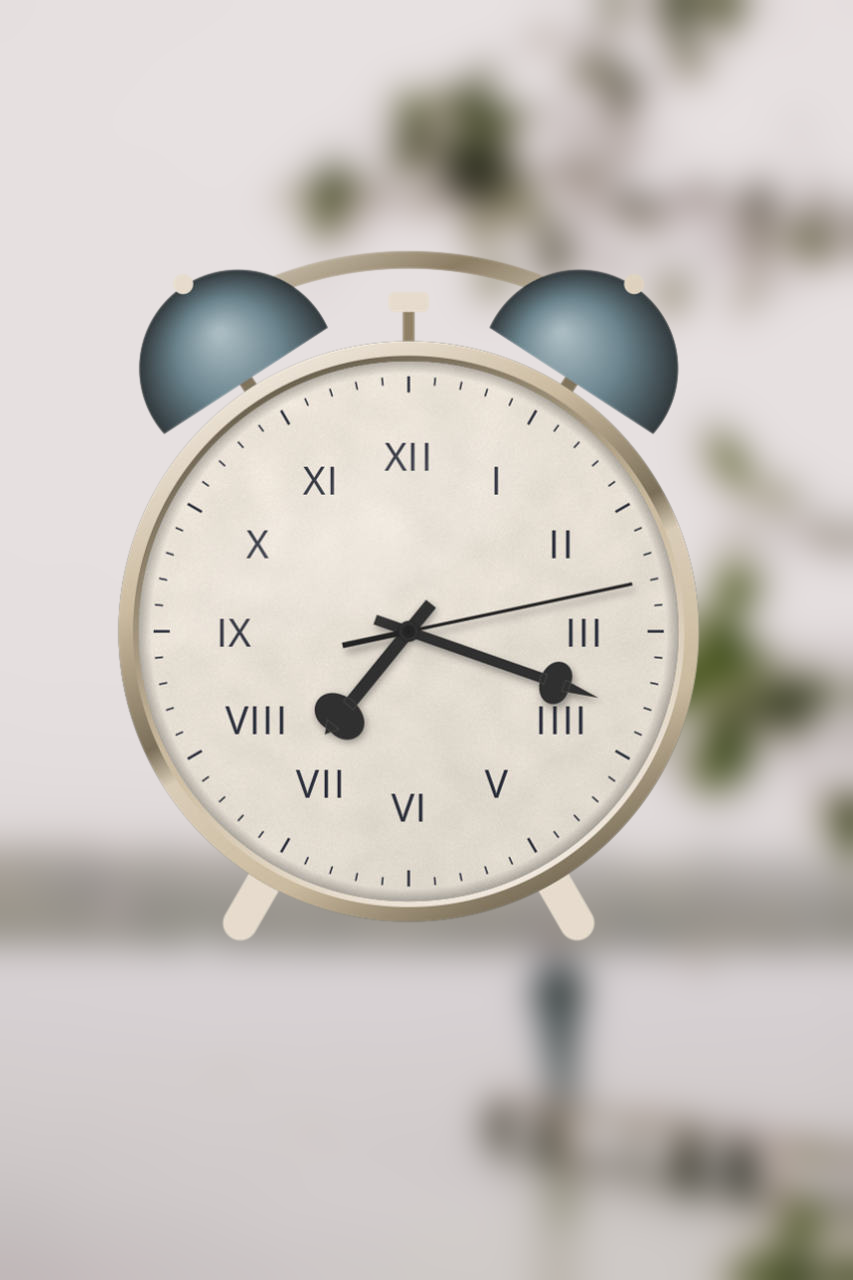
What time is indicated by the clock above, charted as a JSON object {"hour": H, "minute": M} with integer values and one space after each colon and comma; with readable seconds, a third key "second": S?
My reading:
{"hour": 7, "minute": 18, "second": 13}
